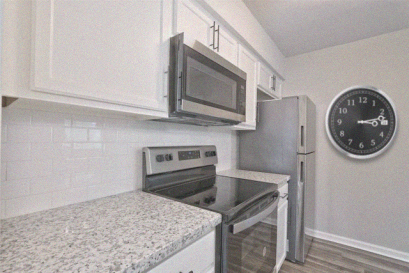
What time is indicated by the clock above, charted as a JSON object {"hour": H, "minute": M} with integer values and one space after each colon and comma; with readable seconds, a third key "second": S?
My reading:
{"hour": 3, "minute": 13}
